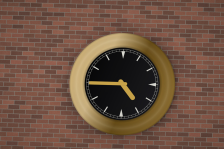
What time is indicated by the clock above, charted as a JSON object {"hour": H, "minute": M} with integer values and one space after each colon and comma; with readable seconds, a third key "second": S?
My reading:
{"hour": 4, "minute": 45}
